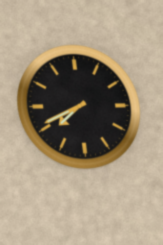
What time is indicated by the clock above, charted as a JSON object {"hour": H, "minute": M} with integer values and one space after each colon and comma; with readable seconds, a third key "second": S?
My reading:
{"hour": 7, "minute": 41}
